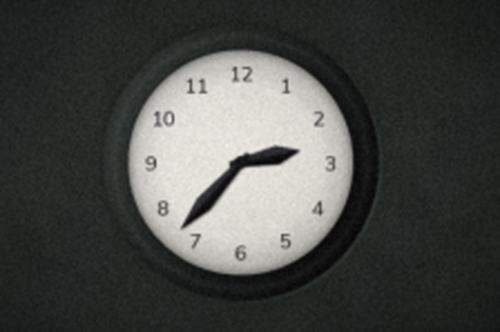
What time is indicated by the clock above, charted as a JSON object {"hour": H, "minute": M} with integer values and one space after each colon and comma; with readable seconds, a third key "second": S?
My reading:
{"hour": 2, "minute": 37}
